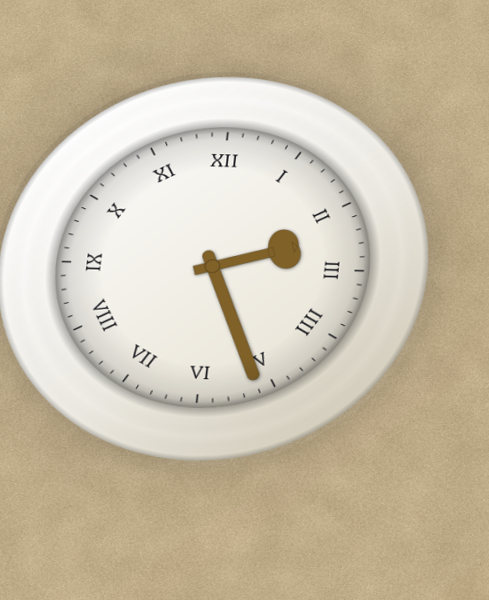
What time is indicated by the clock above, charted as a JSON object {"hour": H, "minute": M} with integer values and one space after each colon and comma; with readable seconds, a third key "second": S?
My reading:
{"hour": 2, "minute": 26}
